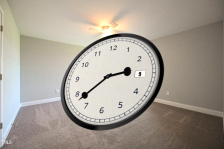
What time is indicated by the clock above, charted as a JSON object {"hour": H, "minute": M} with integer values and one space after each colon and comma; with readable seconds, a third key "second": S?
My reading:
{"hour": 2, "minute": 38}
